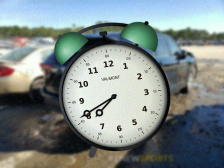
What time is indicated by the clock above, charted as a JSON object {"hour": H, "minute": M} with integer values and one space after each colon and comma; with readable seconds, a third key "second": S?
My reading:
{"hour": 7, "minute": 41}
